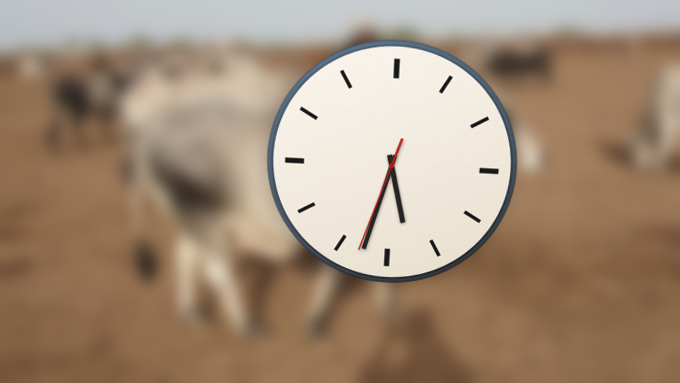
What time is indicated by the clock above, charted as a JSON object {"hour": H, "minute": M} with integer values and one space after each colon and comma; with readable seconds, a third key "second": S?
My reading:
{"hour": 5, "minute": 32, "second": 33}
